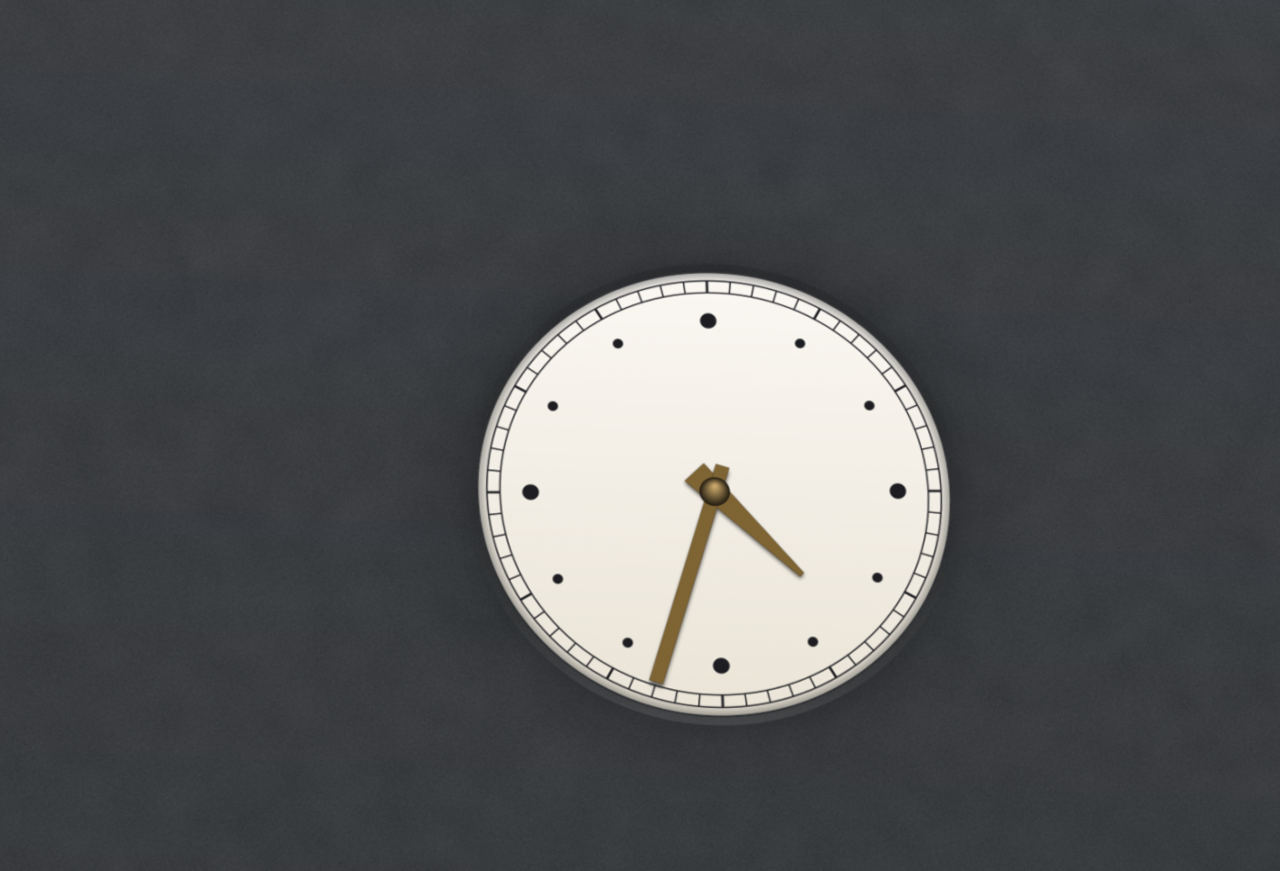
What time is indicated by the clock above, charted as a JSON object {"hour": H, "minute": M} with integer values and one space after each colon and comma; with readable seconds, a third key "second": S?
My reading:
{"hour": 4, "minute": 33}
